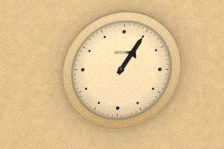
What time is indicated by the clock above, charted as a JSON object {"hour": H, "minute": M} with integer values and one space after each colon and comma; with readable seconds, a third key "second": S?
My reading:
{"hour": 1, "minute": 5}
